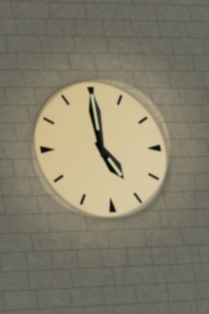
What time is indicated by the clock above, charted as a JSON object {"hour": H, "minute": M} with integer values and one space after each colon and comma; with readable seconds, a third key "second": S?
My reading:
{"hour": 5, "minute": 0}
